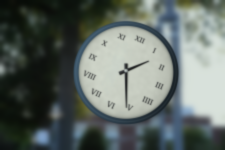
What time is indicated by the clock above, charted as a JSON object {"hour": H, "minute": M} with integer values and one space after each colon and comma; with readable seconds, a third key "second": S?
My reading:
{"hour": 1, "minute": 26}
